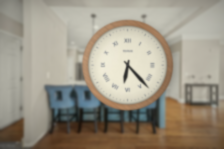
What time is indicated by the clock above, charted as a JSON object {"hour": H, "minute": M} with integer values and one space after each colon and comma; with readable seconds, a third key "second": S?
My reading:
{"hour": 6, "minute": 23}
